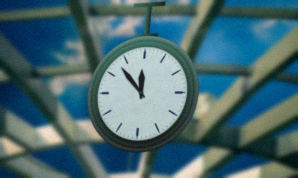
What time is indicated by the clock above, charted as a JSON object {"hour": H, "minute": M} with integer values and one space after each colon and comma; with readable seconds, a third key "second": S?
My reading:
{"hour": 11, "minute": 53}
